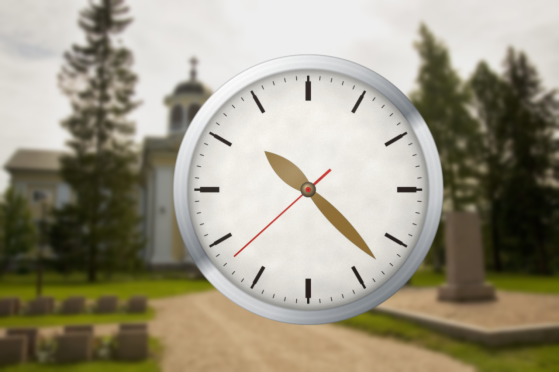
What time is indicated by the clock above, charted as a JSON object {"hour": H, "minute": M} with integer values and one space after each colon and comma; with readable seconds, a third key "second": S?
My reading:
{"hour": 10, "minute": 22, "second": 38}
